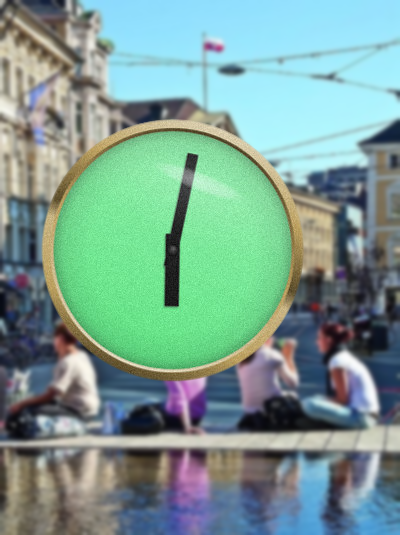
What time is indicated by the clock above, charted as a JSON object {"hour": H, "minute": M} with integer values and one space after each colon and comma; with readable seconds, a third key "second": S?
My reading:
{"hour": 6, "minute": 2}
